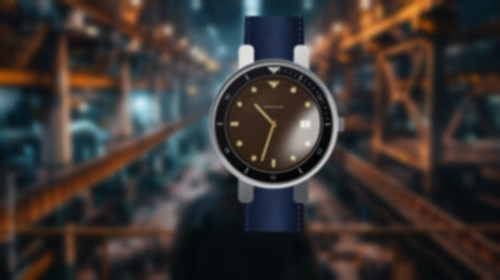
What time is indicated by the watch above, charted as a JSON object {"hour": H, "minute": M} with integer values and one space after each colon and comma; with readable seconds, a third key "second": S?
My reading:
{"hour": 10, "minute": 33}
